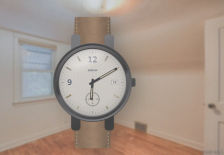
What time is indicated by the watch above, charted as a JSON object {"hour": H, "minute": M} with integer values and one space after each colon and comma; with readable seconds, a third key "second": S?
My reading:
{"hour": 6, "minute": 10}
